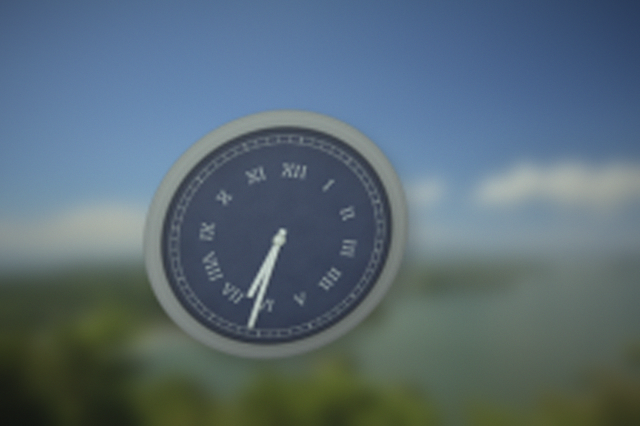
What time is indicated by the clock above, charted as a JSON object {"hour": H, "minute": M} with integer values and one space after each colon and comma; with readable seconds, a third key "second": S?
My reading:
{"hour": 6, "minute": 31}
